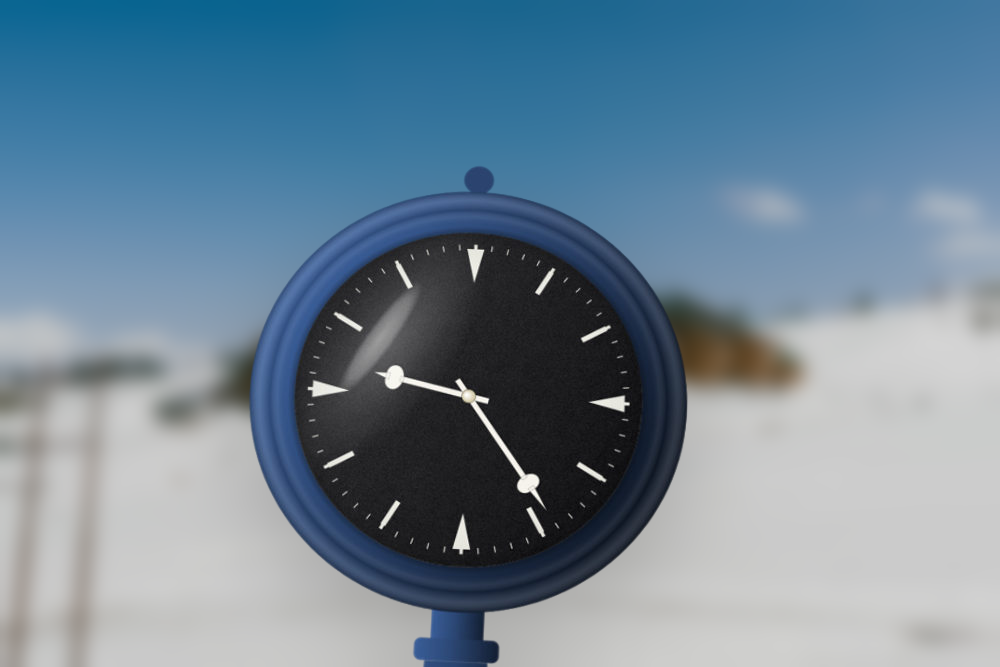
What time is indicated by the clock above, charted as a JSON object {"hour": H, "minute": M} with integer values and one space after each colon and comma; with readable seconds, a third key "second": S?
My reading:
{"hour": 9, "minute": 24}
